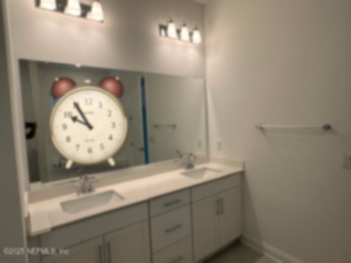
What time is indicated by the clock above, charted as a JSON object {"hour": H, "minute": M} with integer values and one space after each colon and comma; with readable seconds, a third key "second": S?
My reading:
{"hour": 9, "minute": 55}
